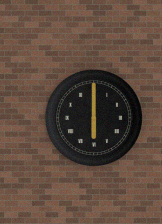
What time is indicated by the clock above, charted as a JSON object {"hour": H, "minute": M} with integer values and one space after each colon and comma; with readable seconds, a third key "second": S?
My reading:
{"hour": 6, "minute": 0}
